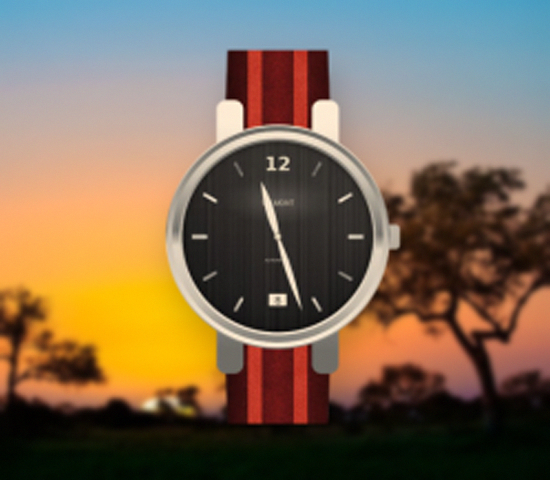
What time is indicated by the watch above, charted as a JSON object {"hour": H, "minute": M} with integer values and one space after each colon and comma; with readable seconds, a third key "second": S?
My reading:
{"hour": 11, "minute": 27}
